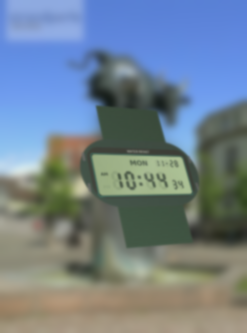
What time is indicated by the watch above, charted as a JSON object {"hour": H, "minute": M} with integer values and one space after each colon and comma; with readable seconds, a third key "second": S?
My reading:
{"hour": 10, "minute": 44}
